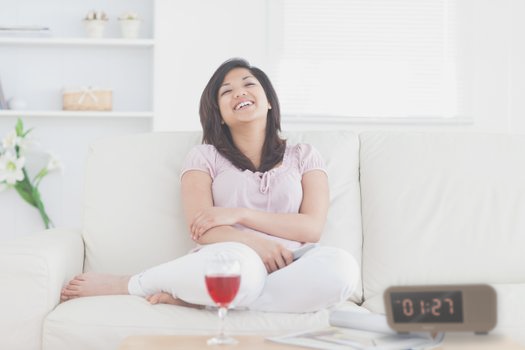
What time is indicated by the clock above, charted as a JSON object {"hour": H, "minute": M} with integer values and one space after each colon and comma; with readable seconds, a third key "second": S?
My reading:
{"hour": 1, "minute": 27}
